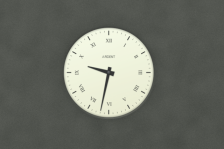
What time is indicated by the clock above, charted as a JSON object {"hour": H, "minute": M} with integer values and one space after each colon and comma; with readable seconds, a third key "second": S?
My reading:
{"hour": 9, "minute": 32}
